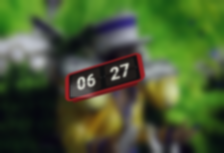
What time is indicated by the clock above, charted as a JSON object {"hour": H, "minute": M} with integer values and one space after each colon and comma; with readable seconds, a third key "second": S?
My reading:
{"hour": 6, "minute": 27}
